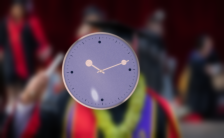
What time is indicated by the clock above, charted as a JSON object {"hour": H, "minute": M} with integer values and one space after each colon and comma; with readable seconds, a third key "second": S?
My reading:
{"hour": 10, "minute": 12}
